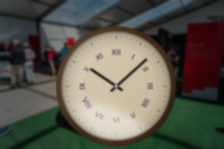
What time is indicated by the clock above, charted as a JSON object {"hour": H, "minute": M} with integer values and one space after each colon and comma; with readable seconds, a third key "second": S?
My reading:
{"hour": 10, "minute": 8}
